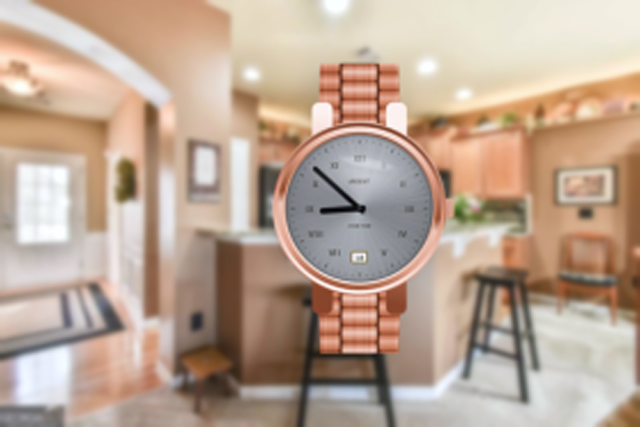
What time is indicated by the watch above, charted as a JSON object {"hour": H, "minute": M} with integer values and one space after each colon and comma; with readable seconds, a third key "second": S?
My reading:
{"hour": 8, "minute": 52}
